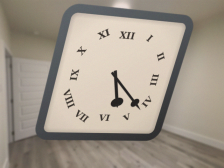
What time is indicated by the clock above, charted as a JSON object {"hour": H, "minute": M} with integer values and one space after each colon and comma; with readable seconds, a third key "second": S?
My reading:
{"hour": 5, "minute": 22}
